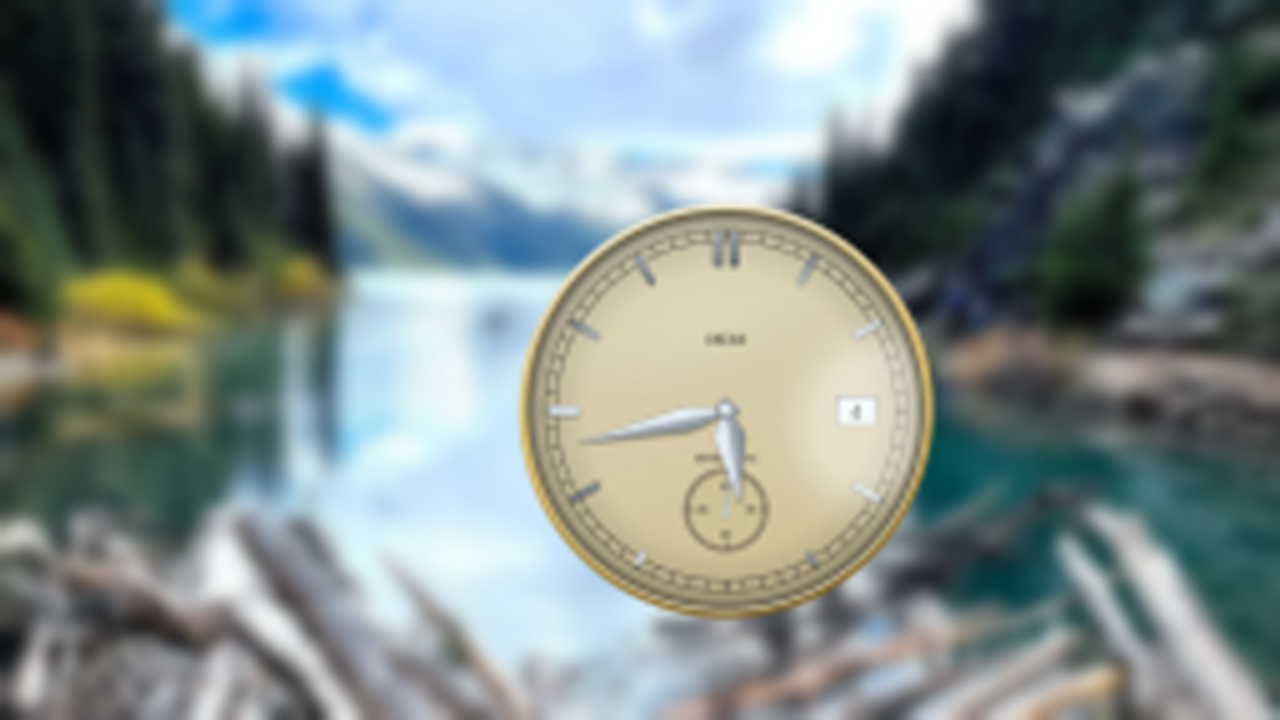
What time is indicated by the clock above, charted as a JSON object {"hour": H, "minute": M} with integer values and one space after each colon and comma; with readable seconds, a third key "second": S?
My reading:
{"hour": 5, "minute": 43}
